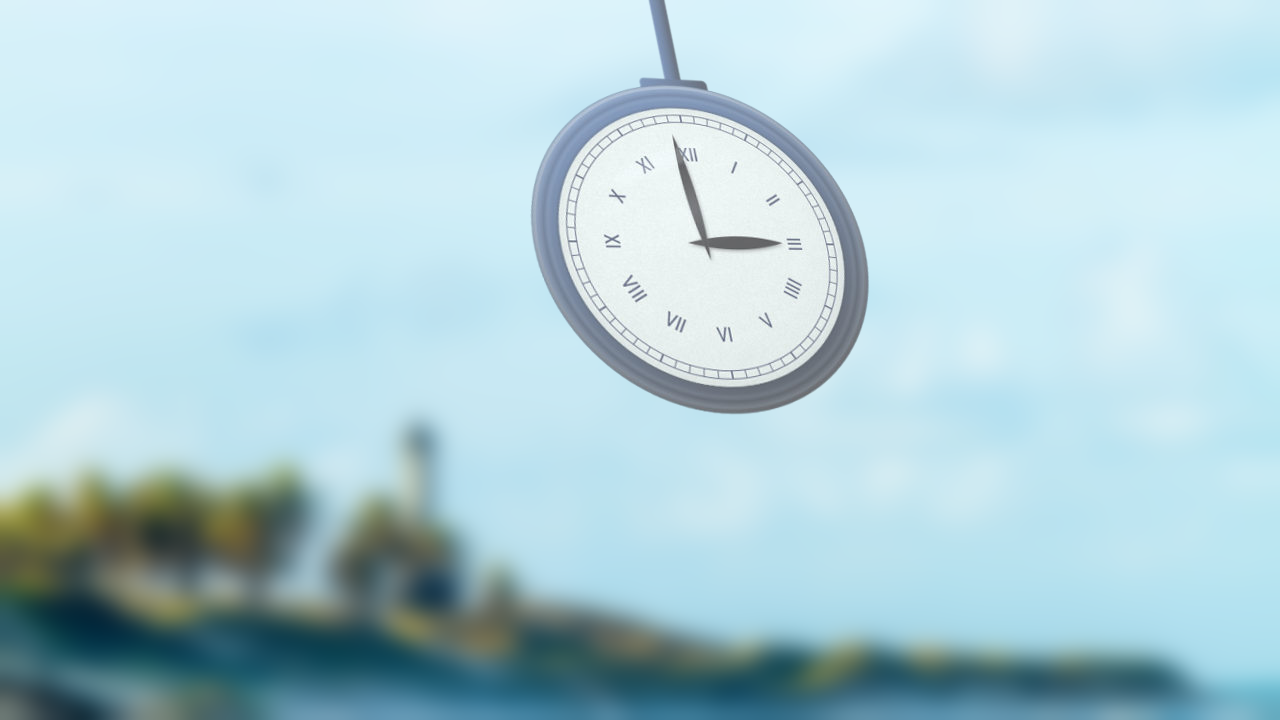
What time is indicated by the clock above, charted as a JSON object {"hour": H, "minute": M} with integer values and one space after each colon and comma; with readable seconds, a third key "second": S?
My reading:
{"hour": 2, "minute": 59}
